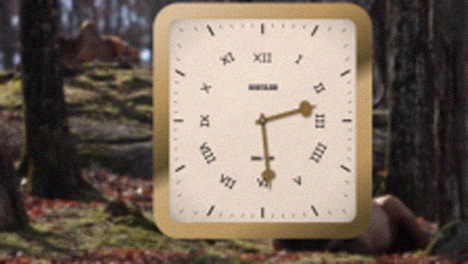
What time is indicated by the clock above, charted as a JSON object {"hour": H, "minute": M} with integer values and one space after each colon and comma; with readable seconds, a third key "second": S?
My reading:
{"hour": 2, "minute": 29}
